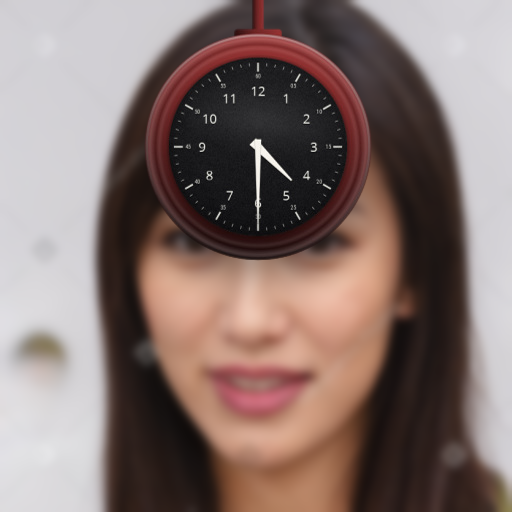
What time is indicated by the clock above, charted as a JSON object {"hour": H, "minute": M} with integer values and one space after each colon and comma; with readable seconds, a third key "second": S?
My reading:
{"hour": 4, "minute": 30}
